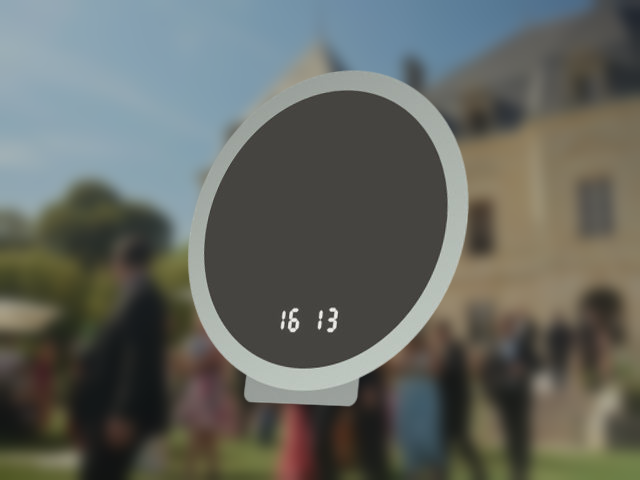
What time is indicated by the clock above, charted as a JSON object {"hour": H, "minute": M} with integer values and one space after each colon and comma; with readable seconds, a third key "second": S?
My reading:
{"hour": 16, "minute": 13}
